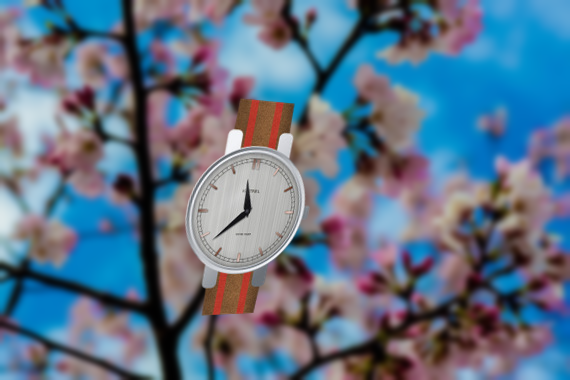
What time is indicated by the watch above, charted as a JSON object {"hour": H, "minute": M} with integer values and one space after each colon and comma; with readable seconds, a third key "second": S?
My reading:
{"hour": 11, "minute": 38}
